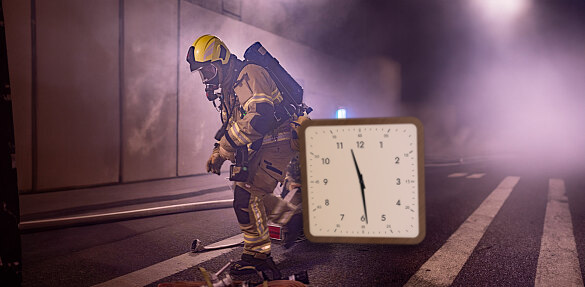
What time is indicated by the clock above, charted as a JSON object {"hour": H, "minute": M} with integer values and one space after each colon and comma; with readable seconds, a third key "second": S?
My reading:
{"hour": 11, "minute": 29}
